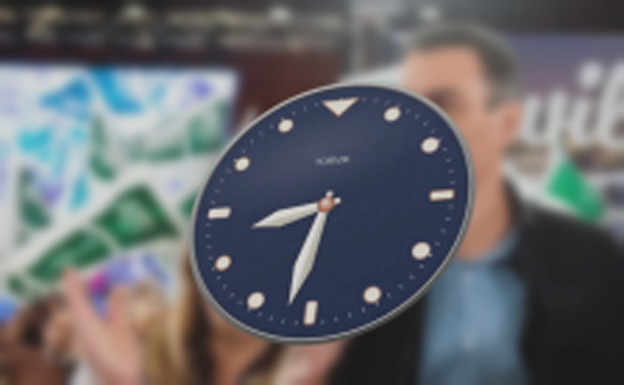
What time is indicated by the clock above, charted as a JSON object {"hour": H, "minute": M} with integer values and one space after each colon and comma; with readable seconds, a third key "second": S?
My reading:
{"hour": 8, "minute": 32}
